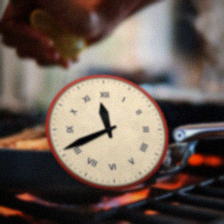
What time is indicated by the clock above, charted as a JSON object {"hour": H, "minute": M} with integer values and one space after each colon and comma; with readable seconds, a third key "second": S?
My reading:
{"hour": 11, "minute": 41}
